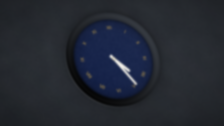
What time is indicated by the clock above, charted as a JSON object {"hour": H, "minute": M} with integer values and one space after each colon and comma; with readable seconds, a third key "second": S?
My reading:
{"hour": 4, "minute": 24}
